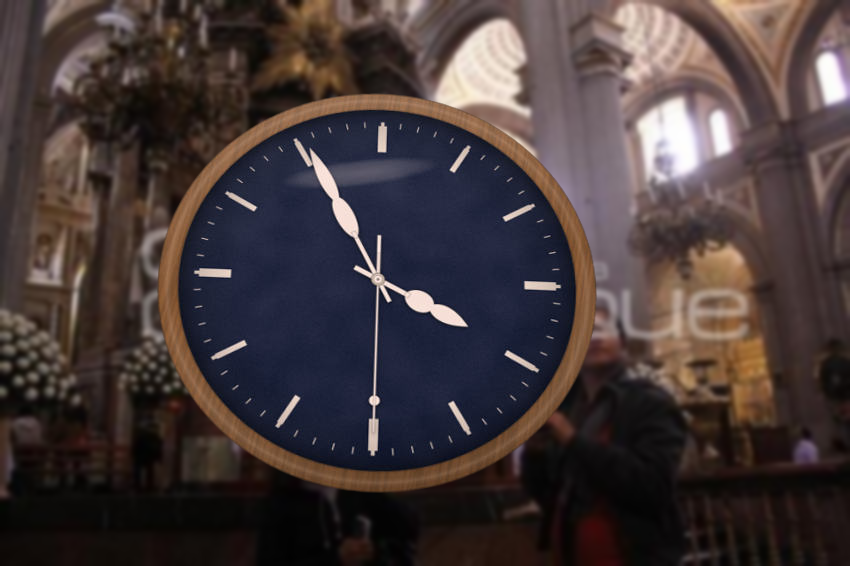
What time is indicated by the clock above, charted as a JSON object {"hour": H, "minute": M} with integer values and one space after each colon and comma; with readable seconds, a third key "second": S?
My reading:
{"hour": 3, "minute": 55, "second": 30}
